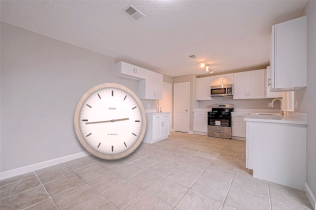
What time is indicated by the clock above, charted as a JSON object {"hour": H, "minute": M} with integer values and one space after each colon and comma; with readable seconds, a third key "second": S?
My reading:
{"hour": 2, "minute": 44}
